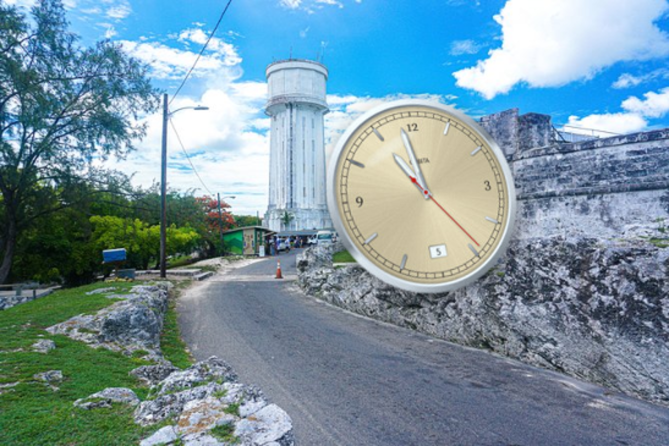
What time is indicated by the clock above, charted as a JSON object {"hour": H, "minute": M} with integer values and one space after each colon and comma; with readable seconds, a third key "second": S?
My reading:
{"hour": 10, "minute": 58, "second": 24}
